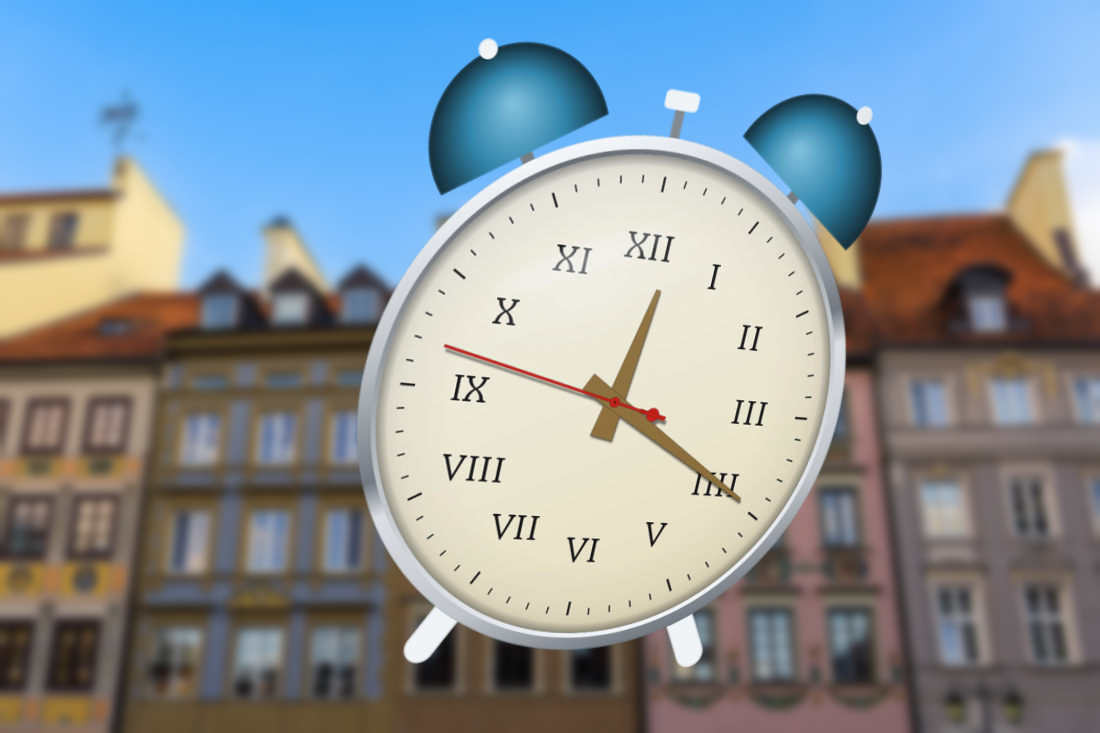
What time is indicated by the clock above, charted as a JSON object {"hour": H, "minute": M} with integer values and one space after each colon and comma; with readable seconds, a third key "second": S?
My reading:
{"hour": 12, "minute": 19, "second": 47}
